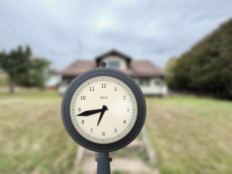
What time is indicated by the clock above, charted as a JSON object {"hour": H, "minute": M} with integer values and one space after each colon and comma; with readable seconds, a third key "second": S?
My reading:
{"hour": 6, "minute": 43}
